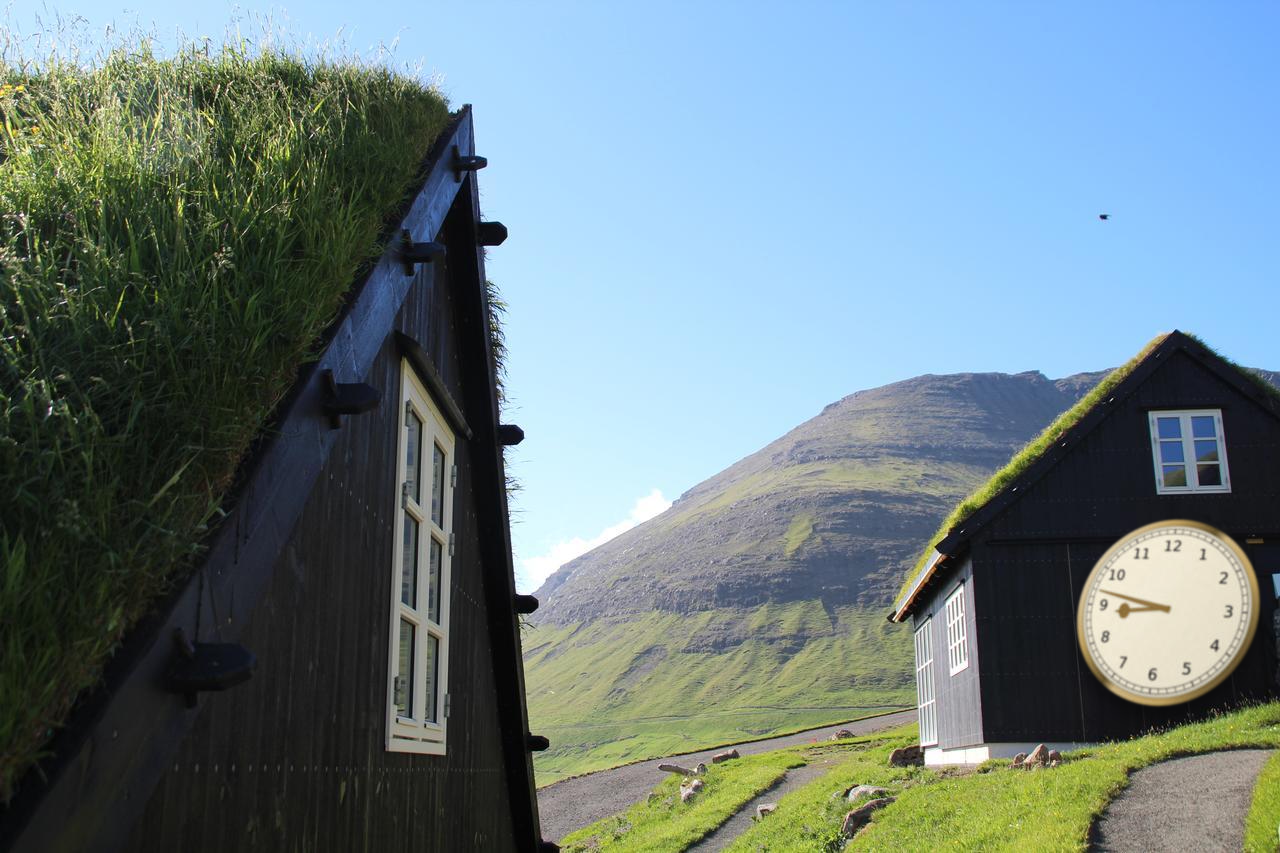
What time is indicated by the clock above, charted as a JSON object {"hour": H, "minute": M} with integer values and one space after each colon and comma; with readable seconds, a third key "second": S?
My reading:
{"hour": 8, "minute": 47}
